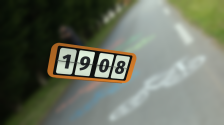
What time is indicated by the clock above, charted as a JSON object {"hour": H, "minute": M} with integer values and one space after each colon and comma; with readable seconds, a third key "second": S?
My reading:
{"hour": 19, "minute": 8}
